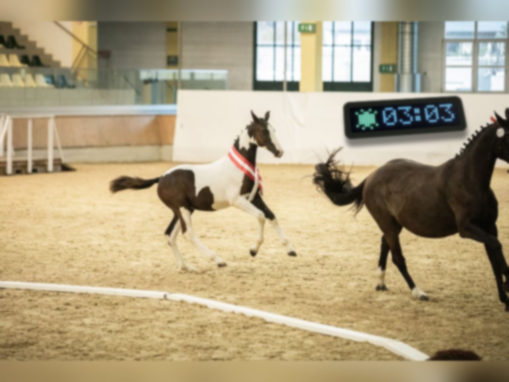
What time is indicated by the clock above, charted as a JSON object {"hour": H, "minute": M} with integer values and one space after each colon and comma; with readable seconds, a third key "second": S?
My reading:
{"hour": 3, "minute": 3}
